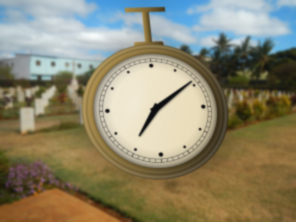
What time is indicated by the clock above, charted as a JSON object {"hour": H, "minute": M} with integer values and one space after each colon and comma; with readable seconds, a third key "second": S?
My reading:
{"hour": 7, "minute": 9}
